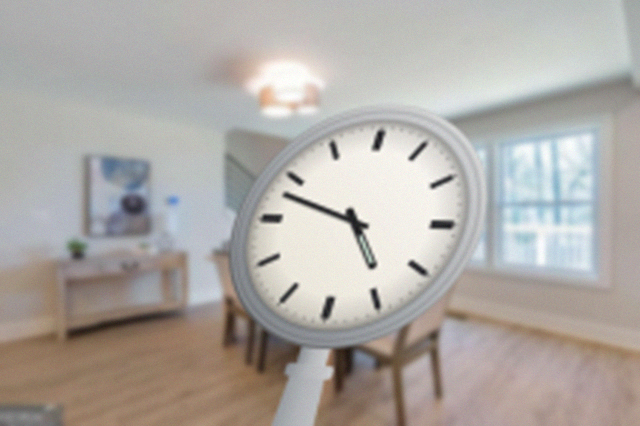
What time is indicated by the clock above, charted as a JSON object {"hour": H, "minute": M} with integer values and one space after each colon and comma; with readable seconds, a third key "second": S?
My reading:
{"hour": 4, "minute": 48}
